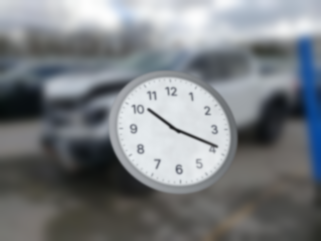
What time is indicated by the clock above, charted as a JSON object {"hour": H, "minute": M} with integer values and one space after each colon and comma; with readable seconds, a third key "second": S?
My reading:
{"hour": 10, "minute": 19}
